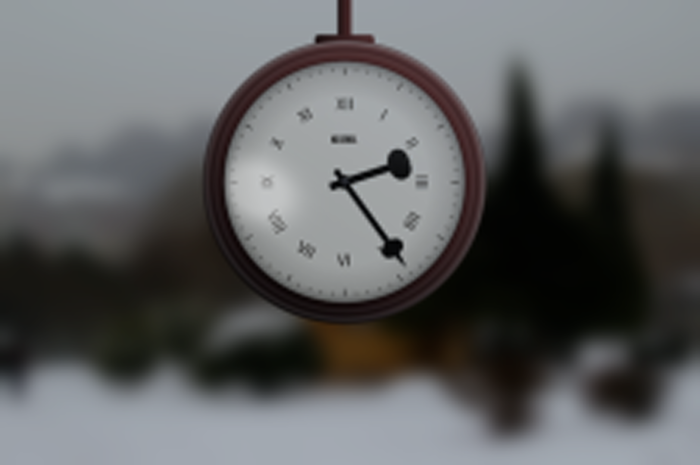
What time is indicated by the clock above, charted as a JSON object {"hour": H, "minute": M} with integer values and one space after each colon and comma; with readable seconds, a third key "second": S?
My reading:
{"hour": 2, "minute": 24}
